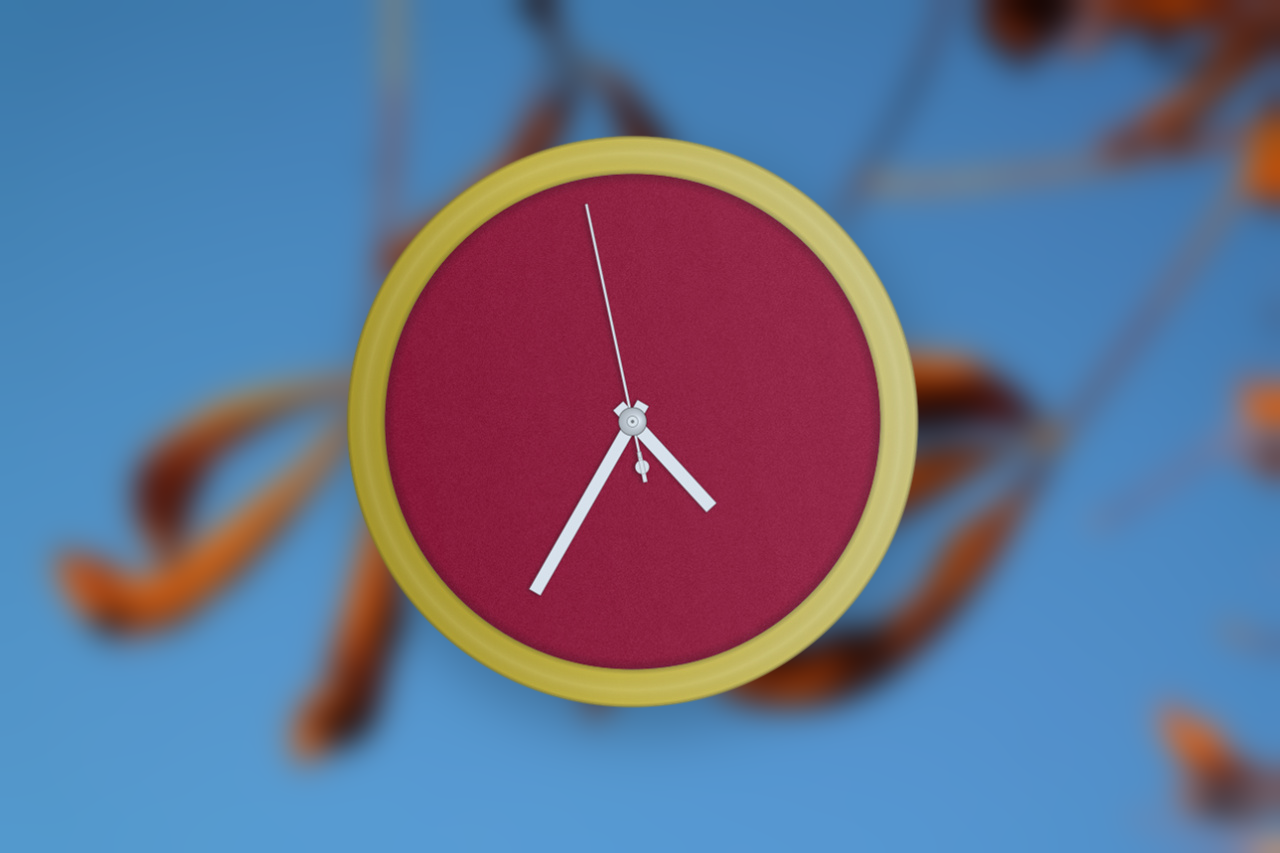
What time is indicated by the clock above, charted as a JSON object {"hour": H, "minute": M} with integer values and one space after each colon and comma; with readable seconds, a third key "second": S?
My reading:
{"hour": 4, "minute": 34, "second": 58}
